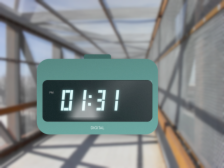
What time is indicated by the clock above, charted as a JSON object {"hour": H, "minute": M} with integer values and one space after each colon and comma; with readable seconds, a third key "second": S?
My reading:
{"hour": 1, "minute": 31}
